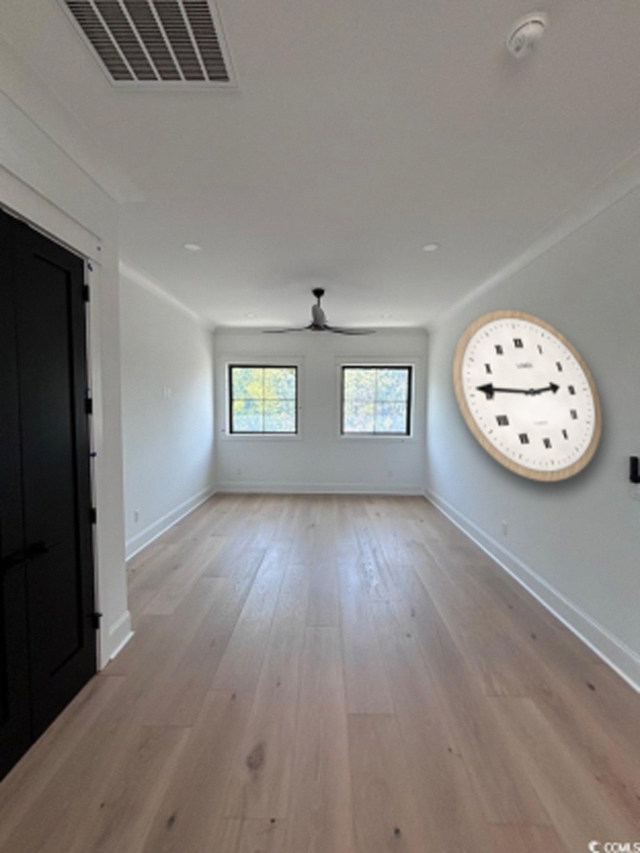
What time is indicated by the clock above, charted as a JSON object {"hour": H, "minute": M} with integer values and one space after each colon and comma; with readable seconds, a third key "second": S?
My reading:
{"hour": 2, "minute": 46}
